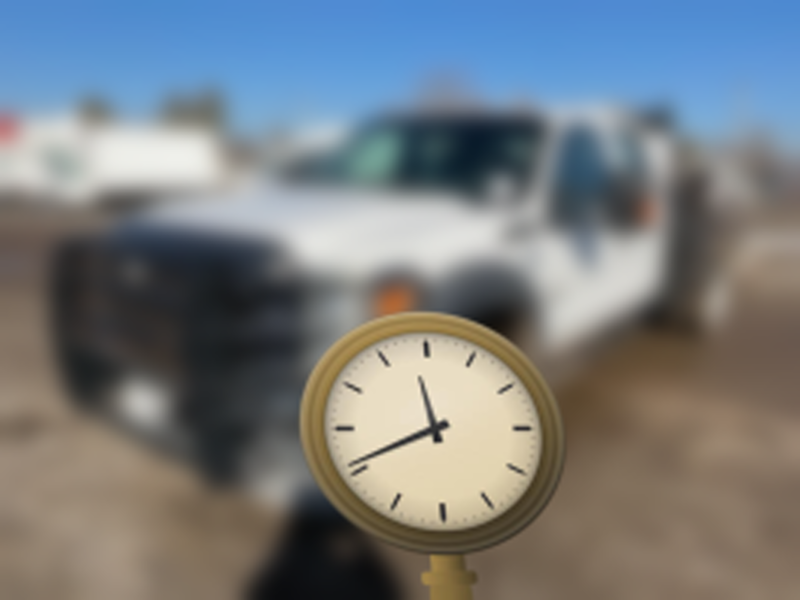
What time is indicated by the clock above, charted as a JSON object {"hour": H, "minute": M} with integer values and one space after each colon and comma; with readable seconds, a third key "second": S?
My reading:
{"hour": 11, "minute": 41}
